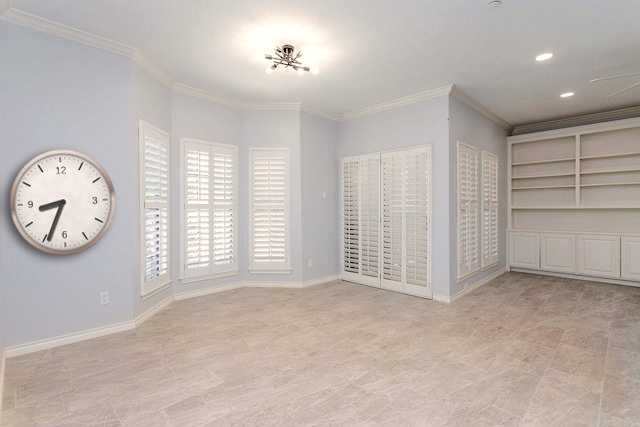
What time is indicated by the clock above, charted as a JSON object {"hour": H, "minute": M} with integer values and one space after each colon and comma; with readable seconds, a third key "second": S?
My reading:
{"hour": 8, "minute": 34}
